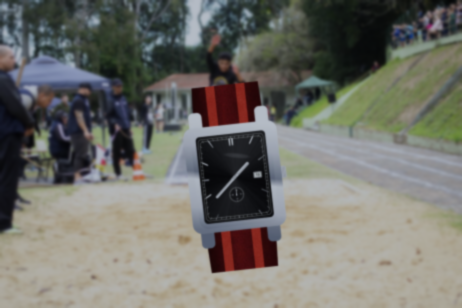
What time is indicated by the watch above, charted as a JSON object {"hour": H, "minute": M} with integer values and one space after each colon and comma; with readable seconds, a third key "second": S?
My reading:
{"hour": 1, "minute": 38}
